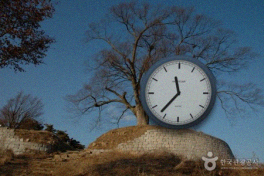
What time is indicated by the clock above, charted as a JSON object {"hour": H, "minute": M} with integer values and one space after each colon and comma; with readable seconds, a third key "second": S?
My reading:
{"hour": 11, "minute": 37}
